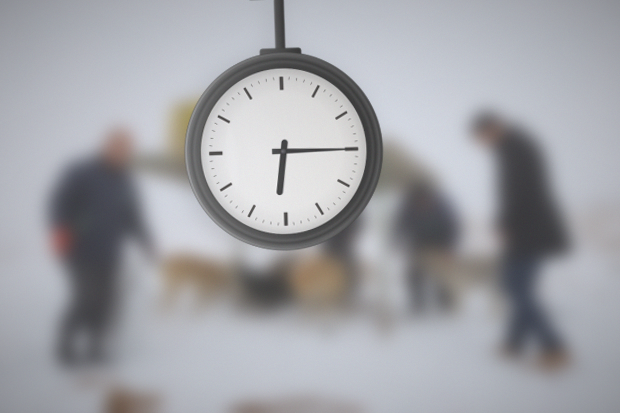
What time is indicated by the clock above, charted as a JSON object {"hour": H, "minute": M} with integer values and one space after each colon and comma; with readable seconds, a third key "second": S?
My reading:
{"hour": 6, "minute": 15}
